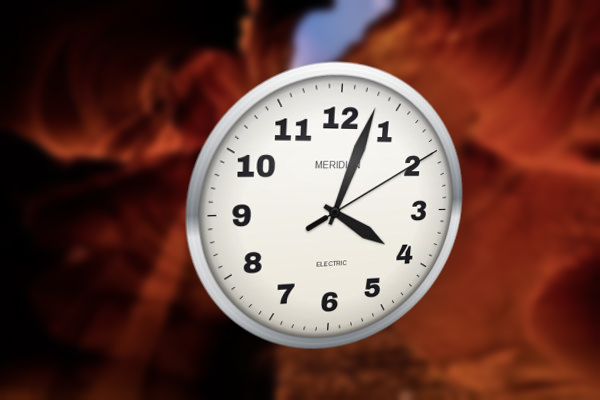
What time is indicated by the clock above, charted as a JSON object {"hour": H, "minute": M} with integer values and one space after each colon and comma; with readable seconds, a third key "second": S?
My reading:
{"hour": 4, "minute": 3, "second": 10}
